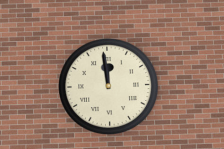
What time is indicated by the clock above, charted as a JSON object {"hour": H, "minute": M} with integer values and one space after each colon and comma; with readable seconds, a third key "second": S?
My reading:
{"hour": 11, "minute": 59}
